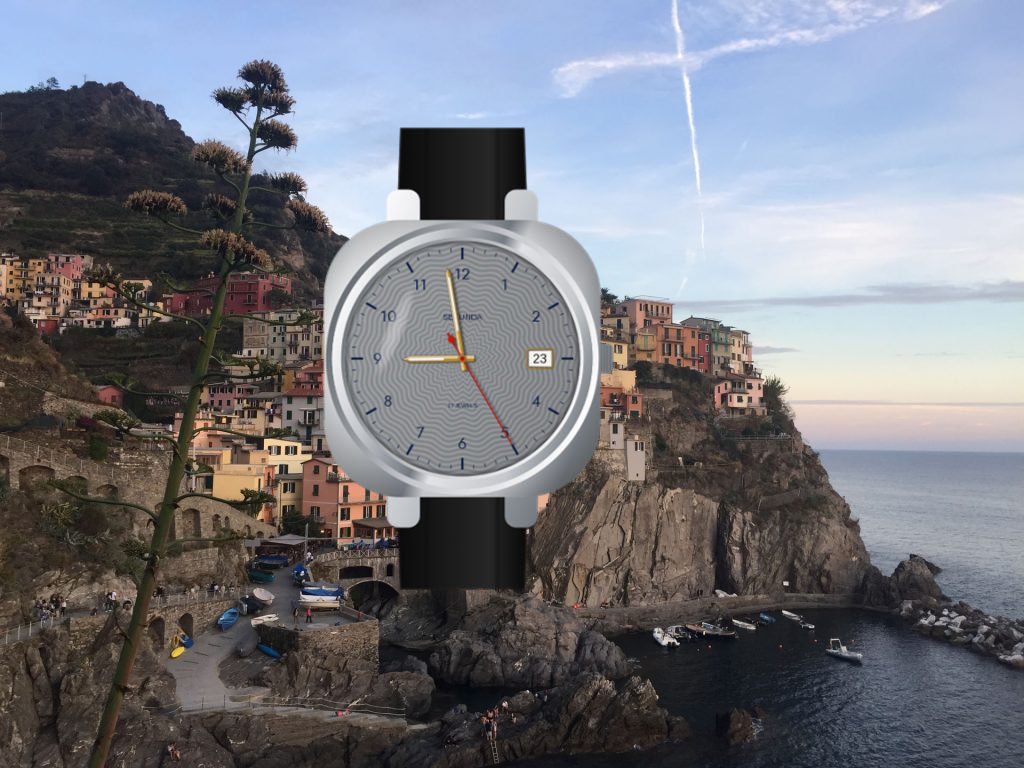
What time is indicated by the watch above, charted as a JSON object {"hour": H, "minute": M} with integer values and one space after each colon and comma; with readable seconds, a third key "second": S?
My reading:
{"hour": 8, "minute": 58, "second": 25}
